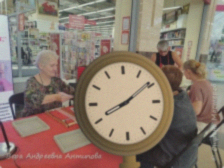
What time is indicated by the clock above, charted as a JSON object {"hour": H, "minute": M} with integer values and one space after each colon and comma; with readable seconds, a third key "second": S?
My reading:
{"hour": 8, "minute": 9}
